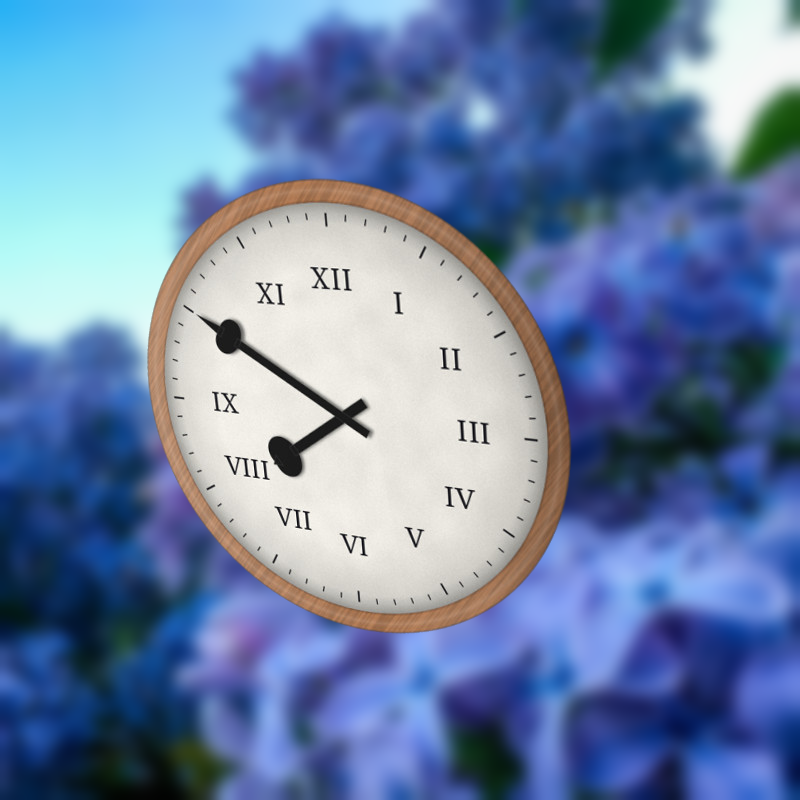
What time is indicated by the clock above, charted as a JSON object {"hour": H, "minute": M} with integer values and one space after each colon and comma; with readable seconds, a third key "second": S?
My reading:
{"hour": 7, "minute": 50}
